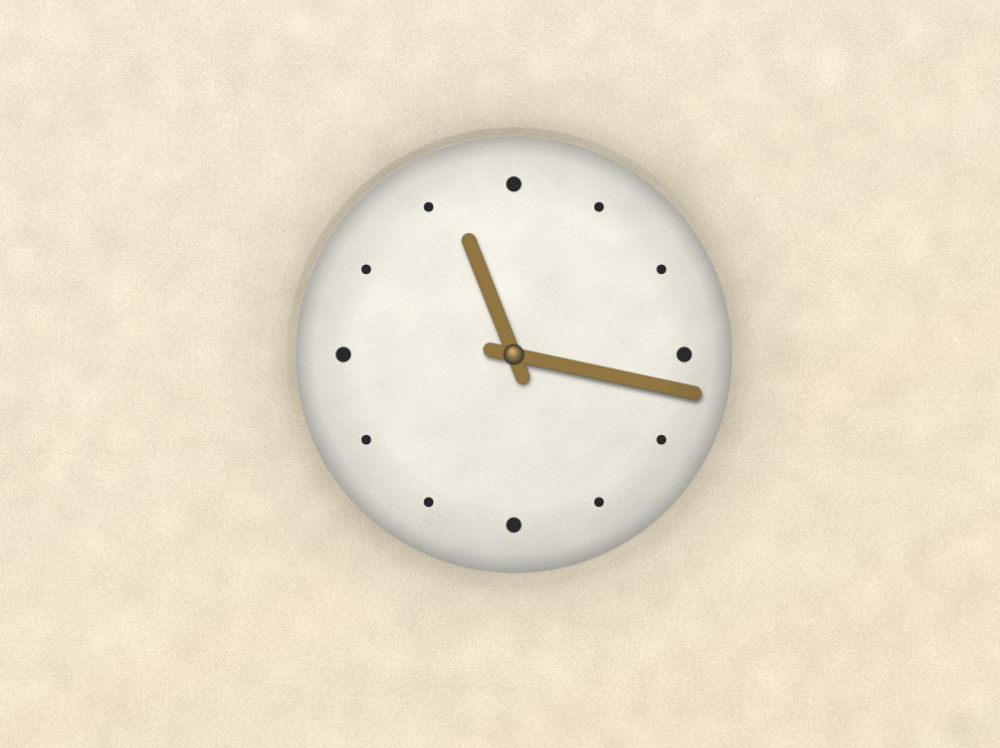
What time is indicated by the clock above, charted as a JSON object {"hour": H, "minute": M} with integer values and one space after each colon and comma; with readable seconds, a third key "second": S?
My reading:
{"hour": 11, "minute": 17}
